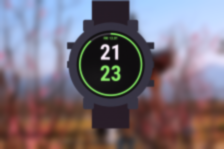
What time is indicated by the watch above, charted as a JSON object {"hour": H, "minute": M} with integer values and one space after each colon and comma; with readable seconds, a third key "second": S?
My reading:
{"hour": 21, "minute": 23}
